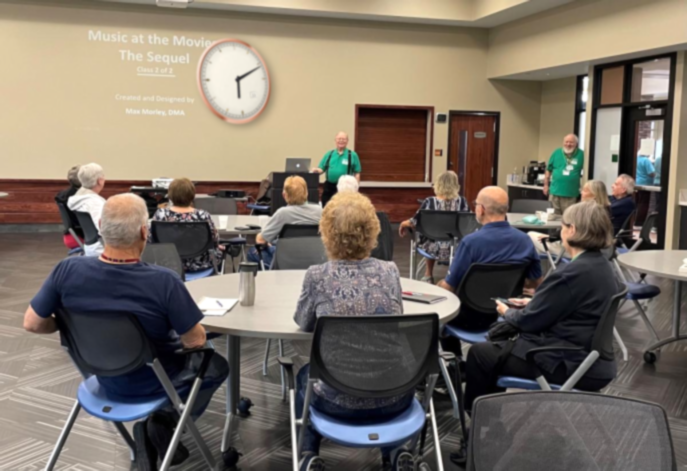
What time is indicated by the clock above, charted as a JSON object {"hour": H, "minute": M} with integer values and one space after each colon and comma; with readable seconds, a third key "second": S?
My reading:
{"hour": 6, "minute": 11}
